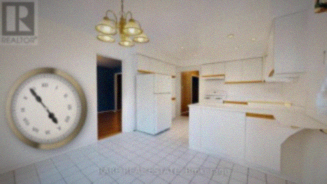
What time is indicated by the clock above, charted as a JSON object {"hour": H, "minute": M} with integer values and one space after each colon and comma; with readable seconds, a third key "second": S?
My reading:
{"hour": 4, "minute": 54}
